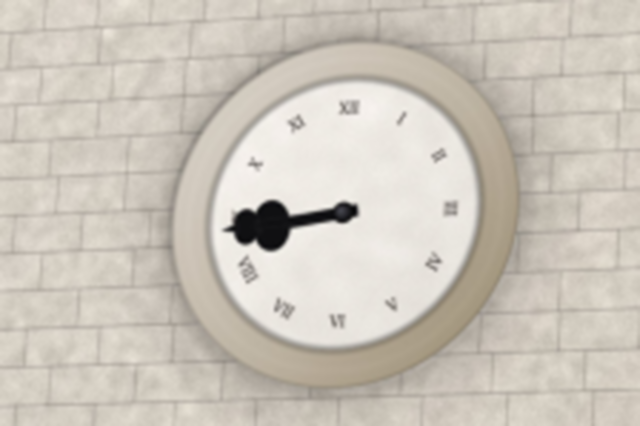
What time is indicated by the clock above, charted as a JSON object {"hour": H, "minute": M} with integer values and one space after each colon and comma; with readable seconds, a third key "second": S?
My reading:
{"hour": 8, "minute": 44}
